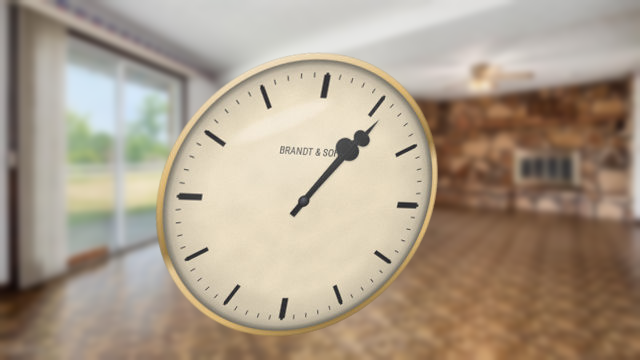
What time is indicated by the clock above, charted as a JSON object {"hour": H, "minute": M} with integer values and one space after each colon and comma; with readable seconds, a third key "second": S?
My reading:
{"hour": 1, "minute": 6}
